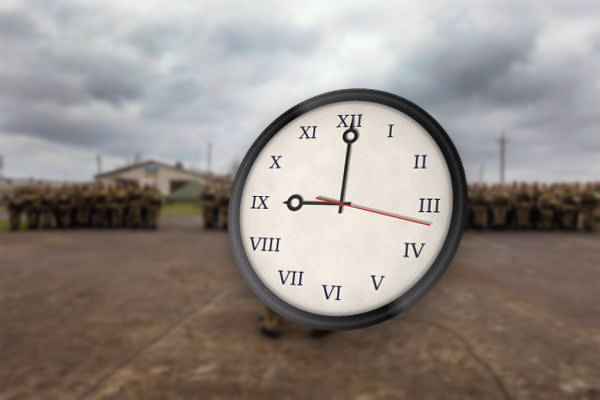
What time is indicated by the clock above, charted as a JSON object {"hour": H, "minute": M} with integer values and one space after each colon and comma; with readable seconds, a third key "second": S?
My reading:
{"hour": 9, "minute": 0, "second": 17}
